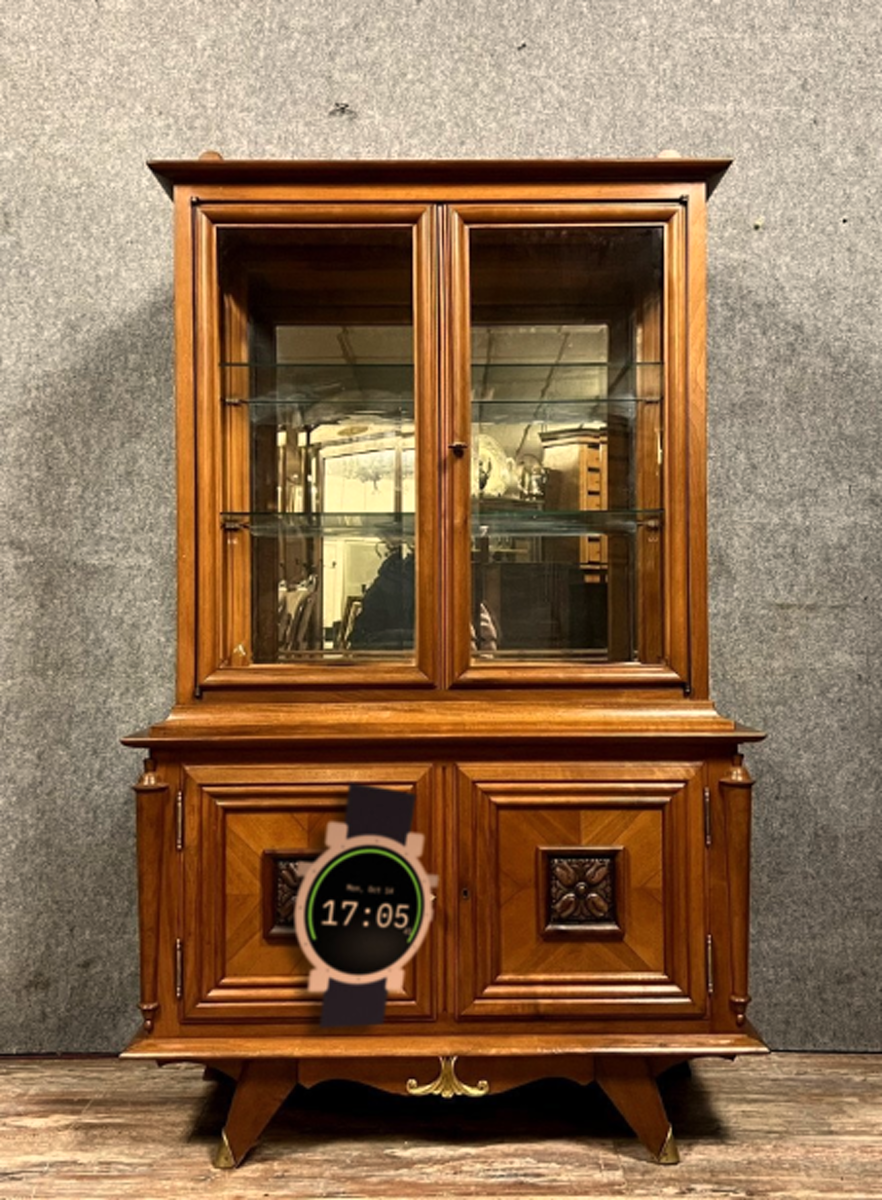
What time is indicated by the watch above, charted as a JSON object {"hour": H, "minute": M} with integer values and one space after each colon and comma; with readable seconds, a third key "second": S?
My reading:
{"hour": 17, "minute": 5}
